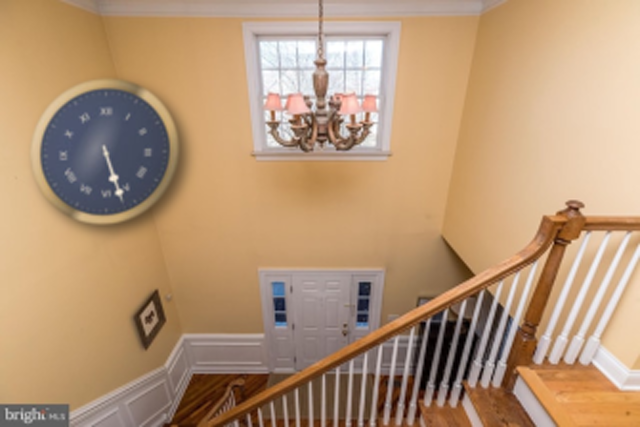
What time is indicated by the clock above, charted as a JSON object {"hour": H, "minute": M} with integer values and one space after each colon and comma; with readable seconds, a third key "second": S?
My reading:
{"hour": 5, "minute": 27}
